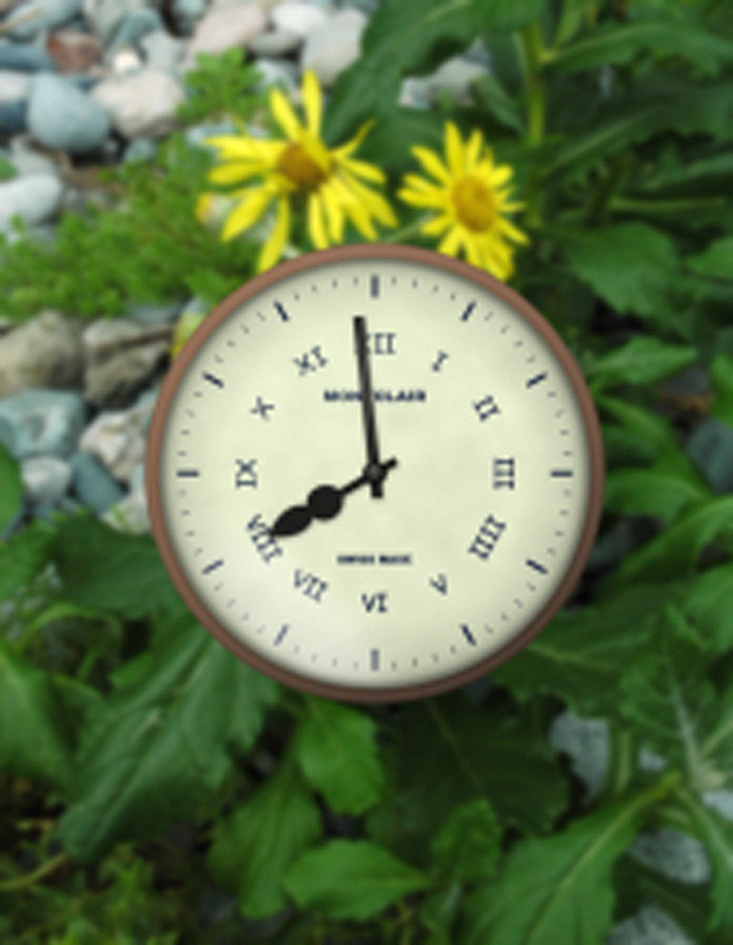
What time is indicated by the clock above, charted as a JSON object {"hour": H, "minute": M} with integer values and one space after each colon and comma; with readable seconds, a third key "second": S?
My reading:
{"hour": 7, "minute": 59}
